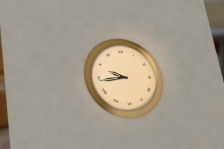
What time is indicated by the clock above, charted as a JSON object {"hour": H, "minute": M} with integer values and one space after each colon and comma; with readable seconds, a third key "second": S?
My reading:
{"hour": 9, "minute": 44}
